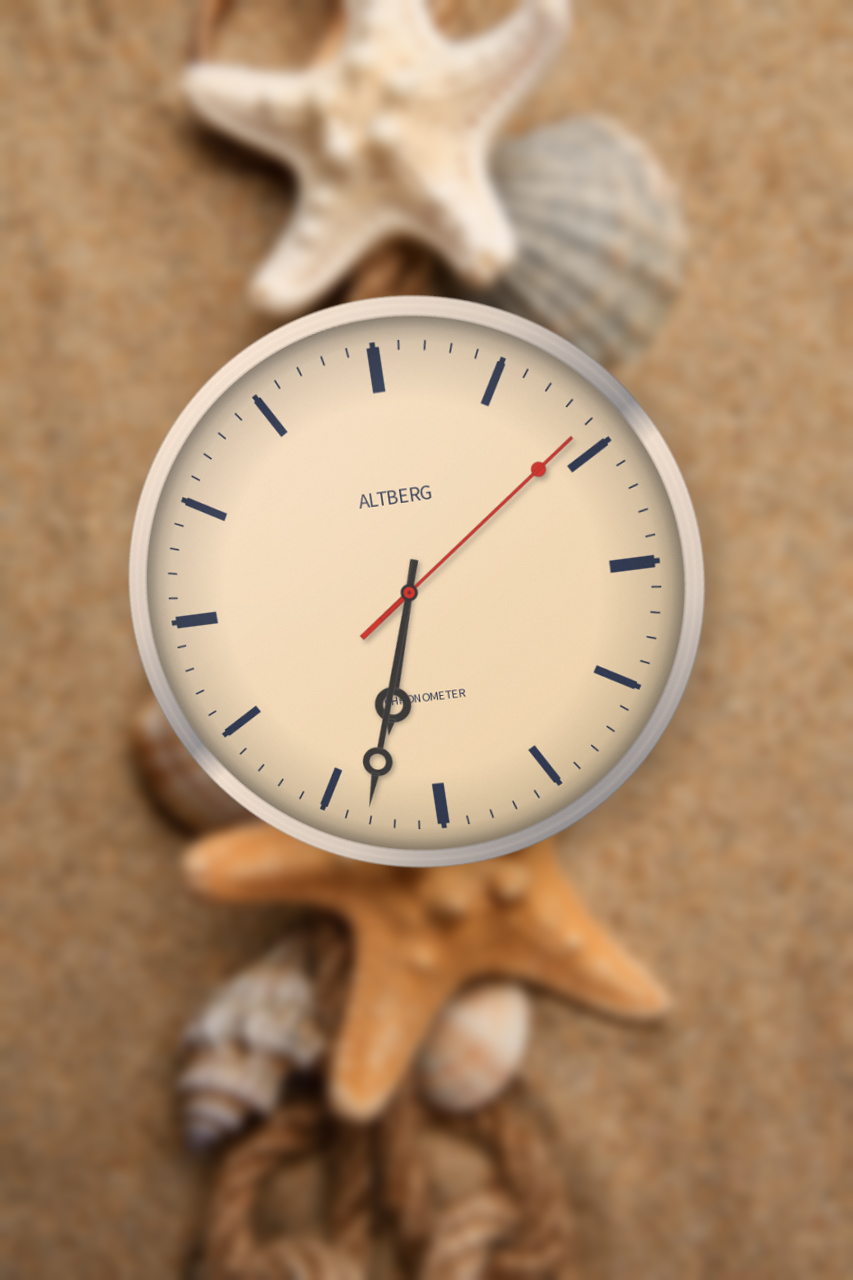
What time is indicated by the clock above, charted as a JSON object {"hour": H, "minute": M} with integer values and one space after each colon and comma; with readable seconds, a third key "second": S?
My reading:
{"hour": 6, "minute": 33, "second": 9}
